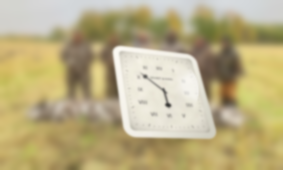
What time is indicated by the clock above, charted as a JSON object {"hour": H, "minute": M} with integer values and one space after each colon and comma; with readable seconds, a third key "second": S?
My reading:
{"hour": 5, "minute": 52}
